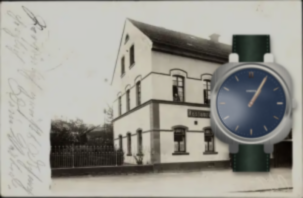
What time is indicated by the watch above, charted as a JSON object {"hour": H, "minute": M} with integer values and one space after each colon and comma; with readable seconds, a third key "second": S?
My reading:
{"hour": 1, "minute": 5}
